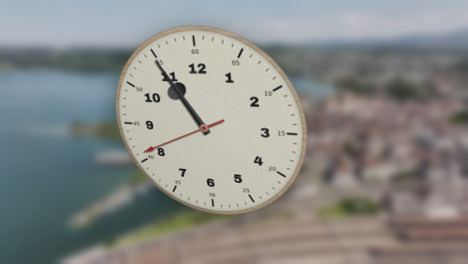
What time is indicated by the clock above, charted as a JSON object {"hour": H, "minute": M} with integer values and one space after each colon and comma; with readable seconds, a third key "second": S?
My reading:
{"hour": 10, "minute": 54, "second": 41}
